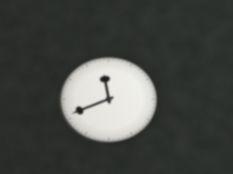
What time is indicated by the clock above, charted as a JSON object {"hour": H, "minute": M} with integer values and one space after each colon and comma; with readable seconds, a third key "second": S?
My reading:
{"hour": 11, "minute": 41}
